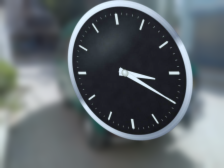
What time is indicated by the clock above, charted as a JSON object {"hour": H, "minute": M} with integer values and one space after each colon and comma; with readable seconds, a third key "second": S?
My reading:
{"hour": 3, "minute": 20}
